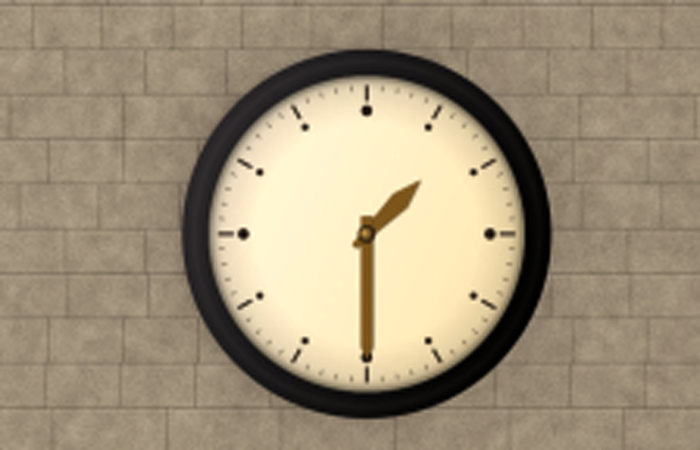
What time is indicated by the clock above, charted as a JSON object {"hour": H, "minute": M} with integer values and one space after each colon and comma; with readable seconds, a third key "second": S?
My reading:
{"hour": 1, "minute": 30}
